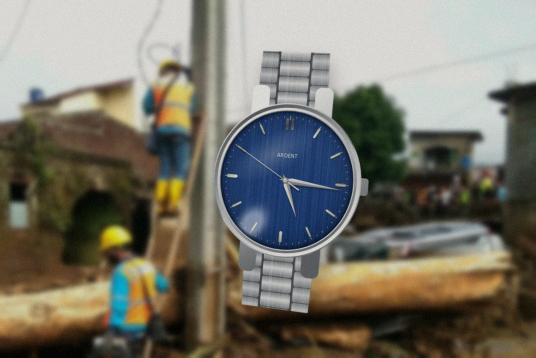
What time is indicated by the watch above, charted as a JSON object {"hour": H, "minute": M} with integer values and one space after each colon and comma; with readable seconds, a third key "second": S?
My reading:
{"hour": 5, "minute": 15, "second": 50}
